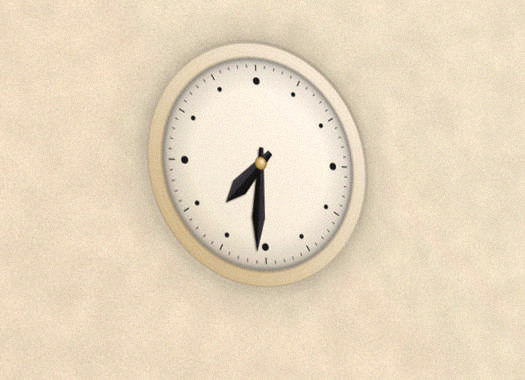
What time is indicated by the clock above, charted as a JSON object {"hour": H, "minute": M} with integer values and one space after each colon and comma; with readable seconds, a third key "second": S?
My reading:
{"hour": 7, "minute": 31}
